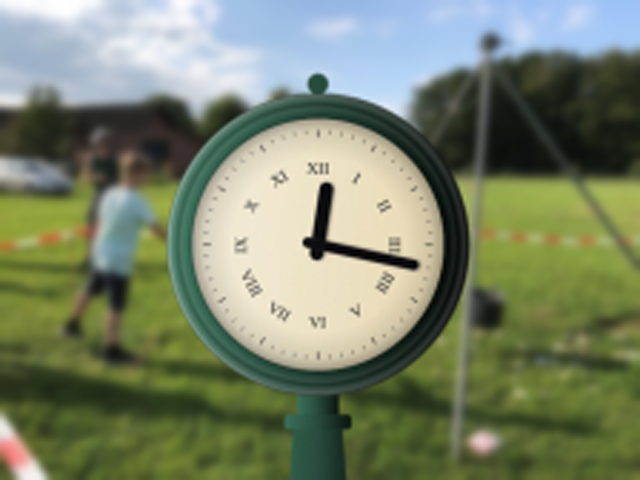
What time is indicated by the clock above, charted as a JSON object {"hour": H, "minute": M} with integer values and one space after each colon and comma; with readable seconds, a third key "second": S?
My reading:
{"hour": 12, "minute": 17}
